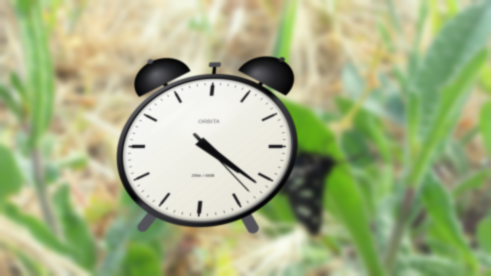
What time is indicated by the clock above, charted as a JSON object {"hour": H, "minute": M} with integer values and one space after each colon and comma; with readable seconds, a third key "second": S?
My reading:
{"hour": 4, "minute": 21, "second": 23}
